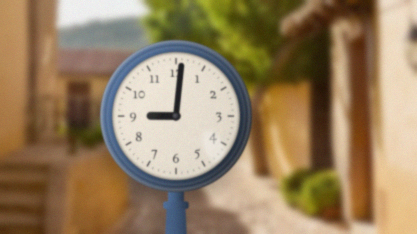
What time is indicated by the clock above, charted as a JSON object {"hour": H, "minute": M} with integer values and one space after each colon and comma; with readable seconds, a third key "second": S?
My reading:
{"hour": 9, "minute": 1}
